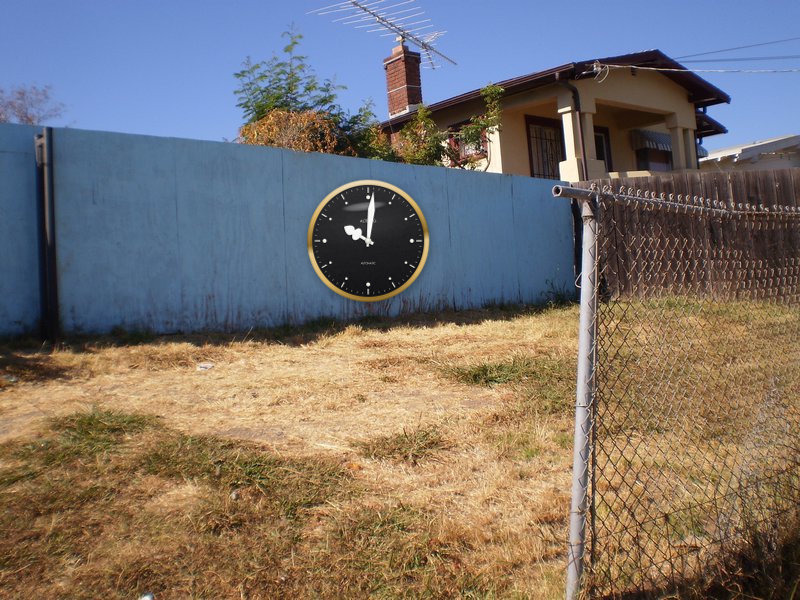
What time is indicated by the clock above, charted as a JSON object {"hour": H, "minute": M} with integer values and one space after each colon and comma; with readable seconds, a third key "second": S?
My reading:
{"hour": 10, "minute": 1}
